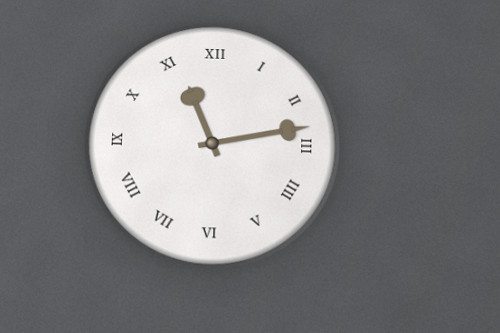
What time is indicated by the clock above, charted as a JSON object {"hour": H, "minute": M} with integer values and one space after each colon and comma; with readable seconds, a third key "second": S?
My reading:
{"hour": 11, "minute": 13}
